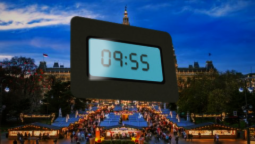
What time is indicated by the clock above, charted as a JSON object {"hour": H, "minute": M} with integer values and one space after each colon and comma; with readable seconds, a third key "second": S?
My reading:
{"hour": 9, "minute": 55}
